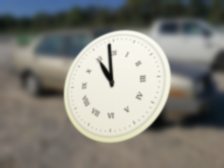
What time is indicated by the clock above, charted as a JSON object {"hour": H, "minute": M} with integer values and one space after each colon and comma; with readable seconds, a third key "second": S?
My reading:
{"hour": 10, "minute": 59}
